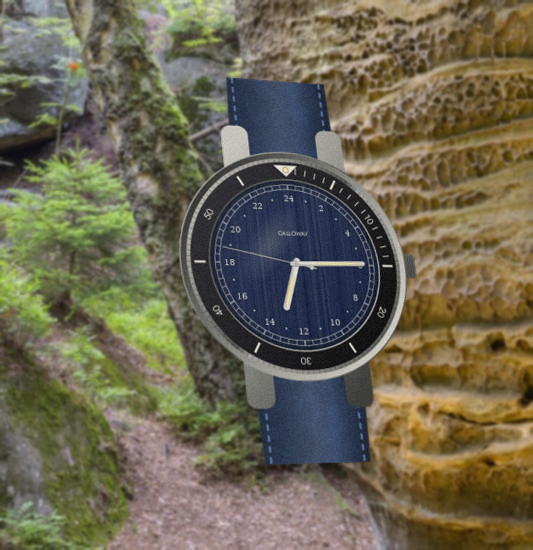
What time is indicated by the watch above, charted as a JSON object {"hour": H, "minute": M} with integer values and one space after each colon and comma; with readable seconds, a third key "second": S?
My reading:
{"hour": 13, "minute": 14, "second": 47}
